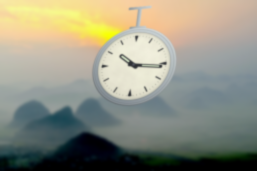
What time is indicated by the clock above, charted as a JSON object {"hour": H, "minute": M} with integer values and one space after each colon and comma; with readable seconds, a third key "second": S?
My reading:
{"hour": 10, "minute": 16}
